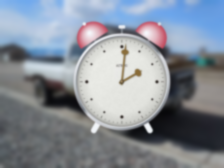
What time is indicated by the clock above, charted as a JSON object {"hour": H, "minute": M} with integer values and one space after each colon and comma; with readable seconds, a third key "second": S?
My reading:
{"hour": 2, "minute": 1}
